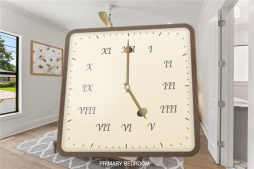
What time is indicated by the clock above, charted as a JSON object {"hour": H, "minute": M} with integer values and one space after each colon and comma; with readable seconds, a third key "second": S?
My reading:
{"hour": 5, "minute": 0}
